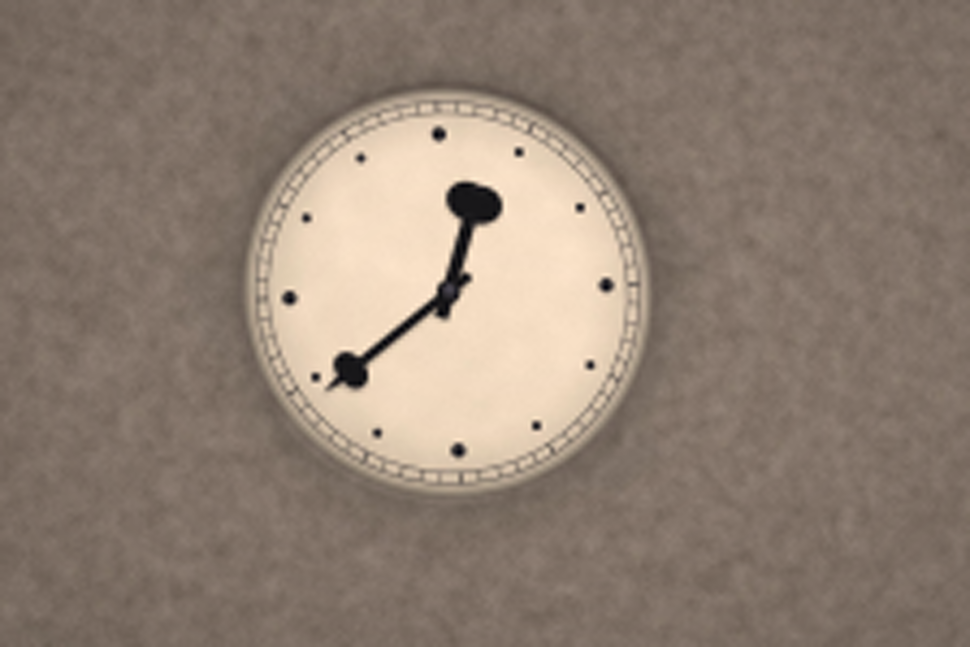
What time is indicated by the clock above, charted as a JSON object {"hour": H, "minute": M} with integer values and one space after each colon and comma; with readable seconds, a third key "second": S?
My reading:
{"hour": 12, "minute": 39}
